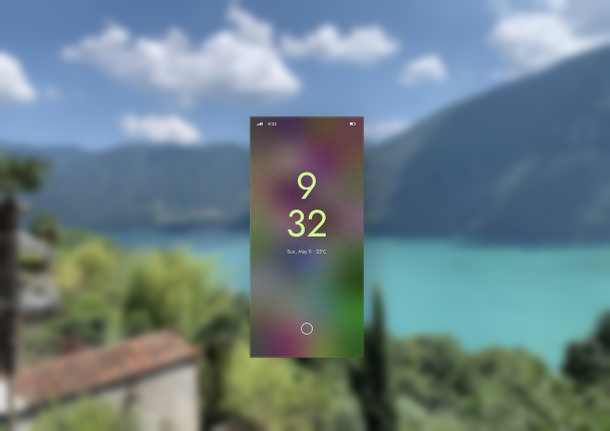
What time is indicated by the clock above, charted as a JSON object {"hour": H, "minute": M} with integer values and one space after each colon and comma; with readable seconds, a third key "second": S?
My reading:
{"hour": 9, "minute": 32}
